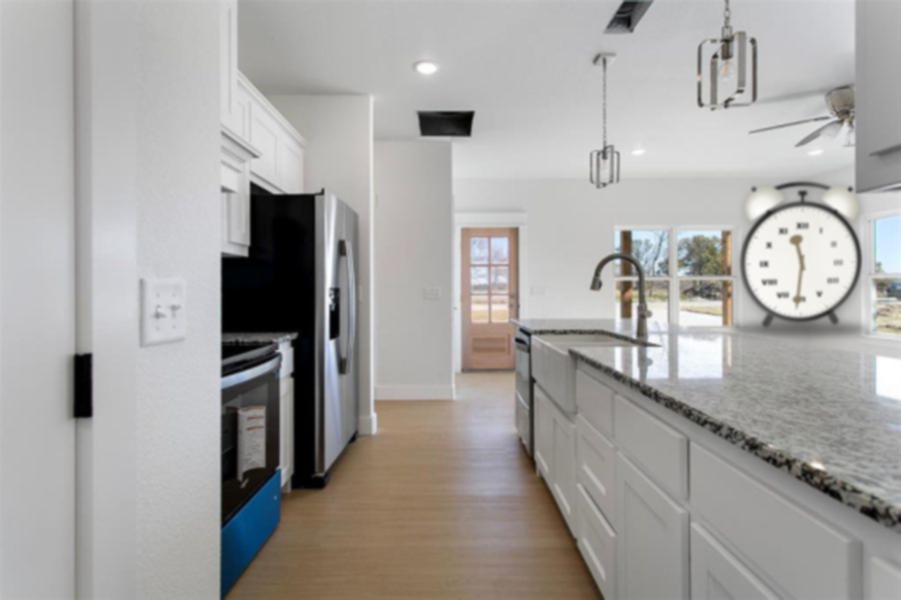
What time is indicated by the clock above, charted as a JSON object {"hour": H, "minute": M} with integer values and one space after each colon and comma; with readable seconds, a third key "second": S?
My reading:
{"hour": 11, "minute": 31}
